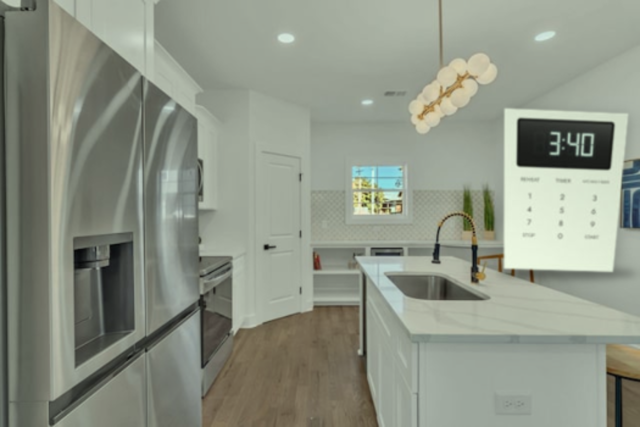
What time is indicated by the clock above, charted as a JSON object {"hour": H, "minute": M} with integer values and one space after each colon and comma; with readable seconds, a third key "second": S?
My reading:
{"hour": 3, "minute": 40}
